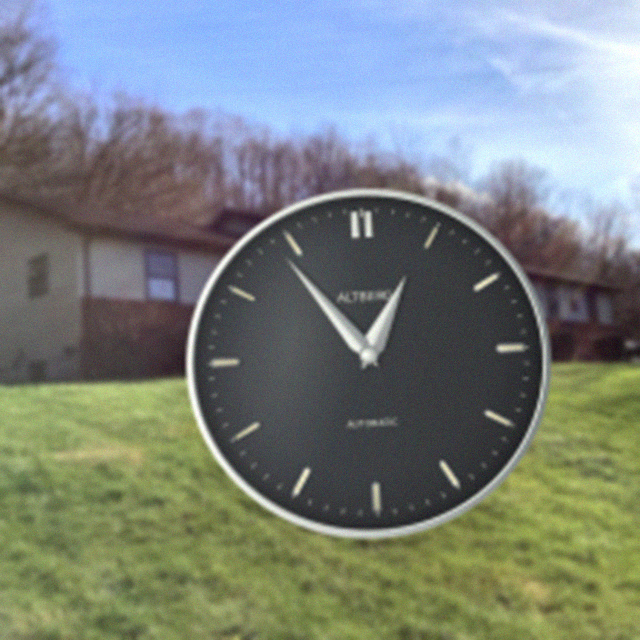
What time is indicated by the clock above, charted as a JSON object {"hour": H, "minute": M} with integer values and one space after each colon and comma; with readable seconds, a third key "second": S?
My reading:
{"hour": 12, "minute": 54}
